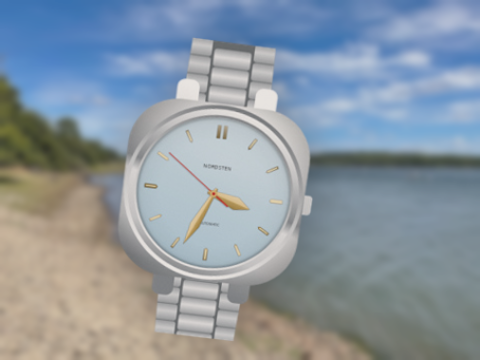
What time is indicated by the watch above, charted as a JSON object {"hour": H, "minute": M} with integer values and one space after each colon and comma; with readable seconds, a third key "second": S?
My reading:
{"hour": 3, "minute": 33, "second": 51}
